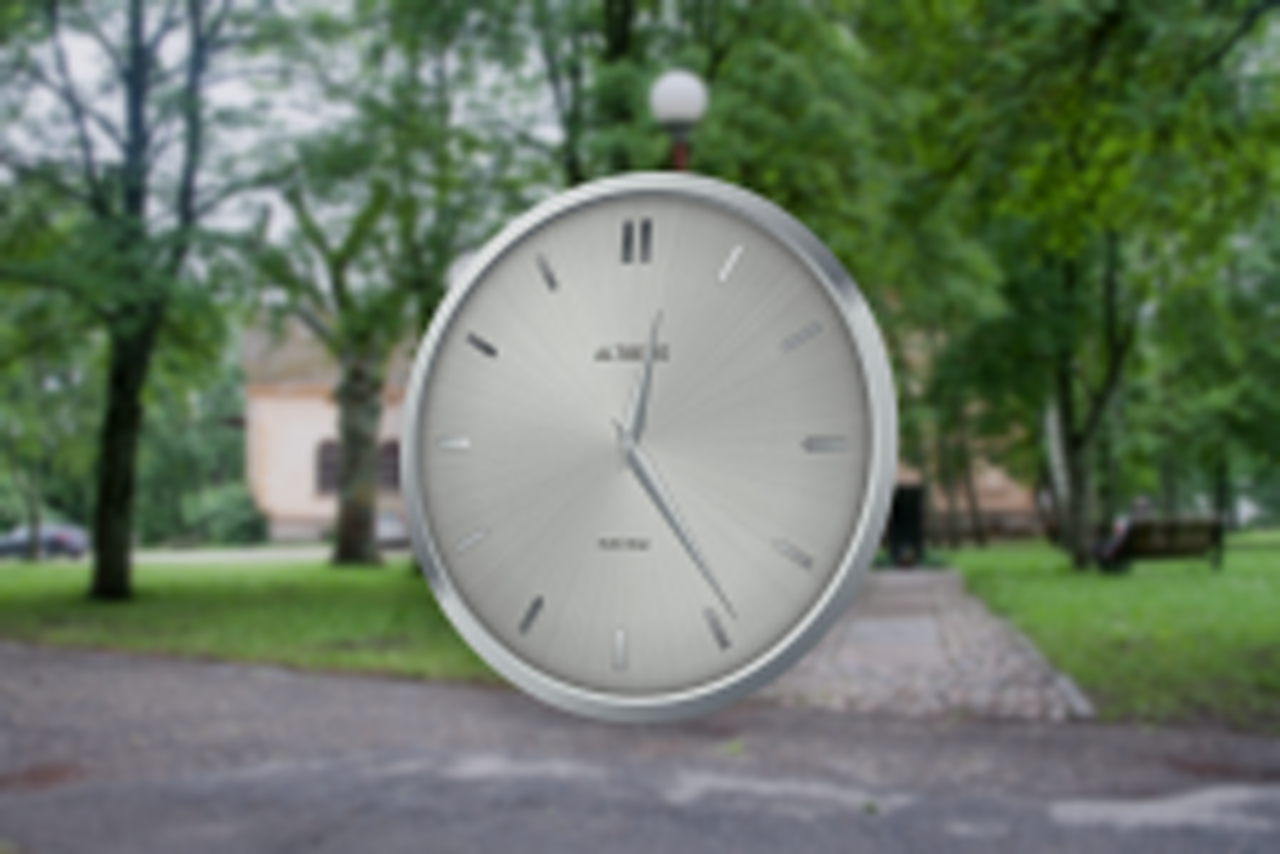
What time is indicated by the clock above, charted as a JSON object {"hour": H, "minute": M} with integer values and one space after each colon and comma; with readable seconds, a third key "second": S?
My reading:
{"hour": 12, "minute": 24}
